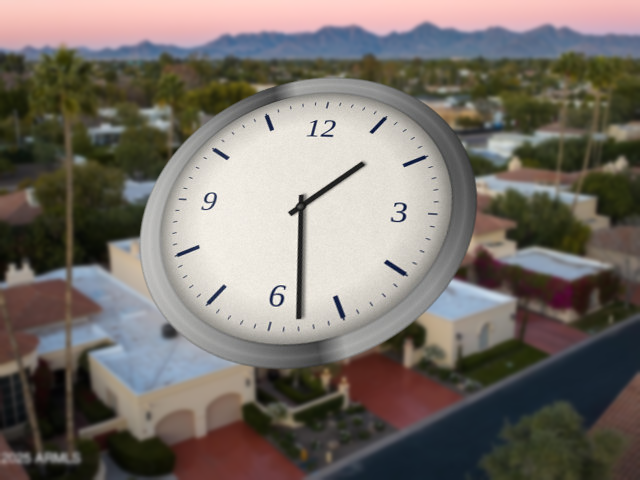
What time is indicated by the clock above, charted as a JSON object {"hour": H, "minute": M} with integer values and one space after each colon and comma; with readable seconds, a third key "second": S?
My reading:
{"hour": 1, "minute": 28}
